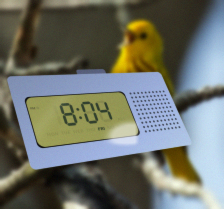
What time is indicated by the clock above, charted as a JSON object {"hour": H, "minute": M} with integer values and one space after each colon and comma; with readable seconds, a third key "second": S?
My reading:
{"hour": 8, "minute": 4}
